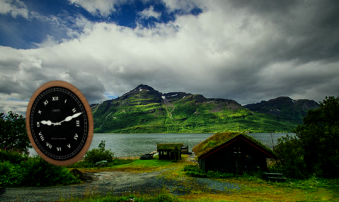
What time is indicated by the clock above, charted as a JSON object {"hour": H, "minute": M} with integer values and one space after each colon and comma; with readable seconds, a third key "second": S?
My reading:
{"hour": 9, "minute": 12}
